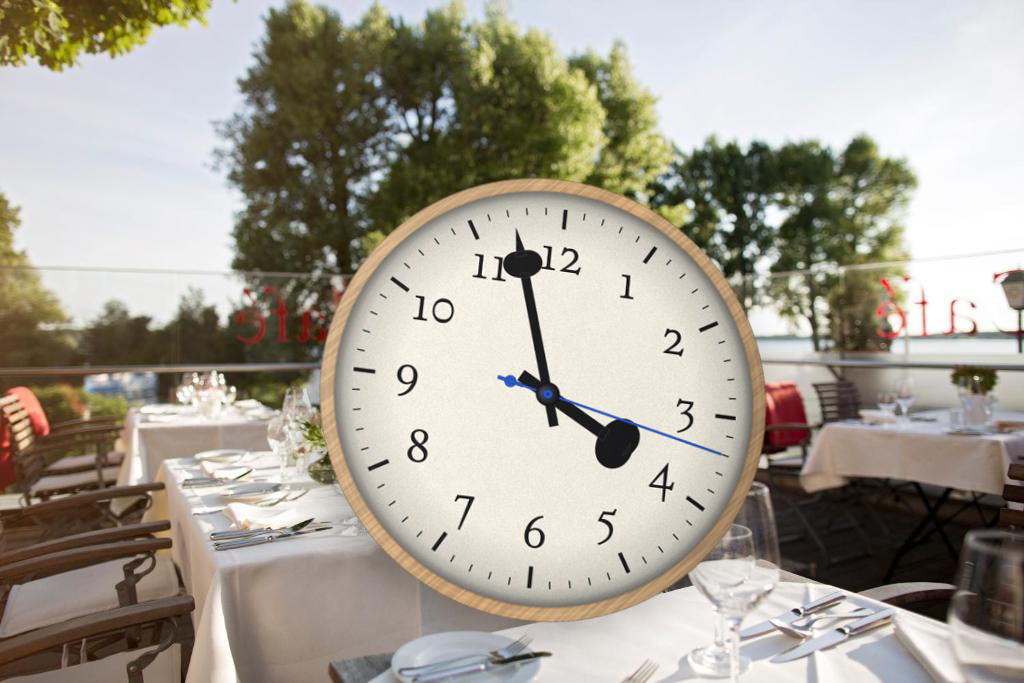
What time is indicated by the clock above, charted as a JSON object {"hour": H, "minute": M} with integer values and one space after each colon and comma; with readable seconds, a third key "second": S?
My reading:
{"hour": 3, "minute": 57, "second": 17}
